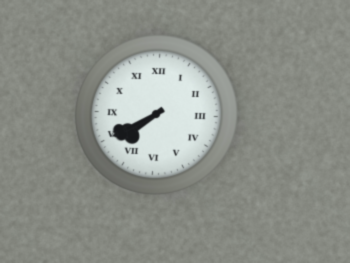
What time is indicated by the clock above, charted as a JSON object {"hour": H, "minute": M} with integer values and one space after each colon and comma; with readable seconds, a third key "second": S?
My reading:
{"hour": 7, "minute": 40}
